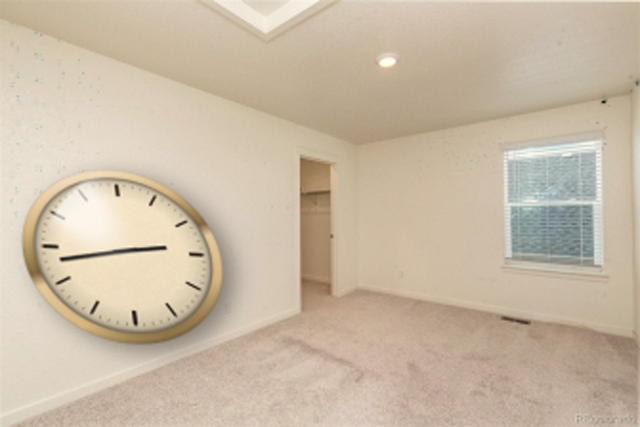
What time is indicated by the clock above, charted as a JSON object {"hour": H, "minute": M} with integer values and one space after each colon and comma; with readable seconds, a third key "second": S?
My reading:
{"hour": 2, "minute": 43}
